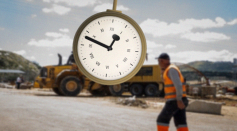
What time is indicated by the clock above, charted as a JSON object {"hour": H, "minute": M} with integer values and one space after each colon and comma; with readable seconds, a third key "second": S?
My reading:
{"hour": 12, "minute": 48}
